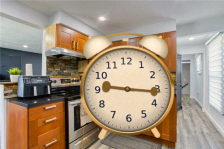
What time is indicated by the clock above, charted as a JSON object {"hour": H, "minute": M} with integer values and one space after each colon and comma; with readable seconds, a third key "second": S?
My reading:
{"hour": 9, "minute": 16}
